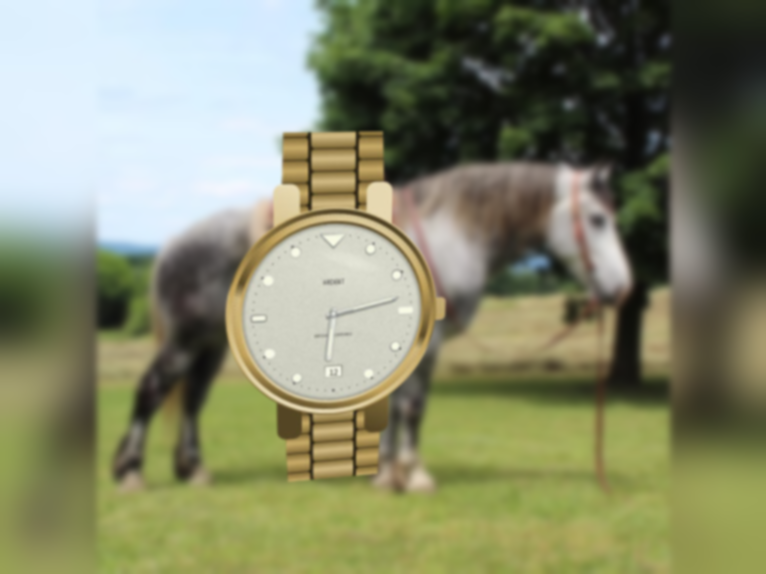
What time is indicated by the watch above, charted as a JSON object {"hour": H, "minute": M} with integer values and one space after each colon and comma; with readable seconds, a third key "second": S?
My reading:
{"hour": 6, "minute": 13}
